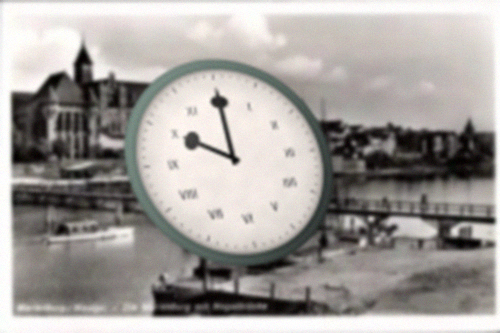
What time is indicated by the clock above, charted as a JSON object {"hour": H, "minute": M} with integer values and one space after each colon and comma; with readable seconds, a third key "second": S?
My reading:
{"hour": 10, "minute": 0}
